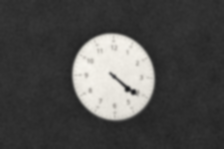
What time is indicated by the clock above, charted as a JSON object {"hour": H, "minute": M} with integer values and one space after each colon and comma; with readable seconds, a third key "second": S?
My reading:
{"hour": 4, "minute": 21}
